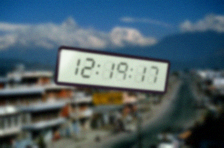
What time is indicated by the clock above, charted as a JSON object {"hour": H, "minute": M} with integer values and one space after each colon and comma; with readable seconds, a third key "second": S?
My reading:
{"hour": 12, "minute": 19, "second": 17}
